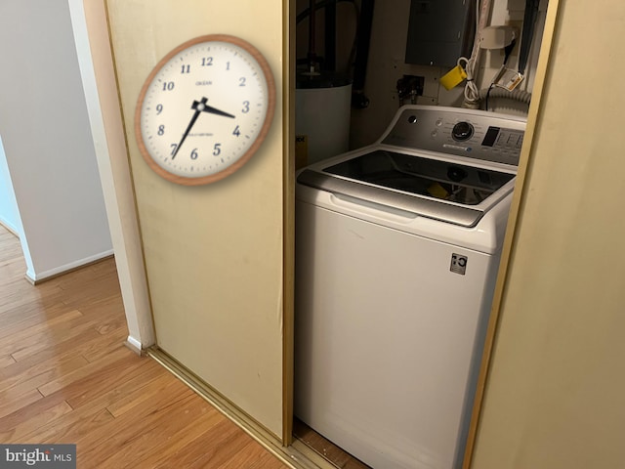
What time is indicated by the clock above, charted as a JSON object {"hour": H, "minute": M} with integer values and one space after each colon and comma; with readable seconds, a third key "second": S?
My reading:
{"hour": 3, "minute": 34}
